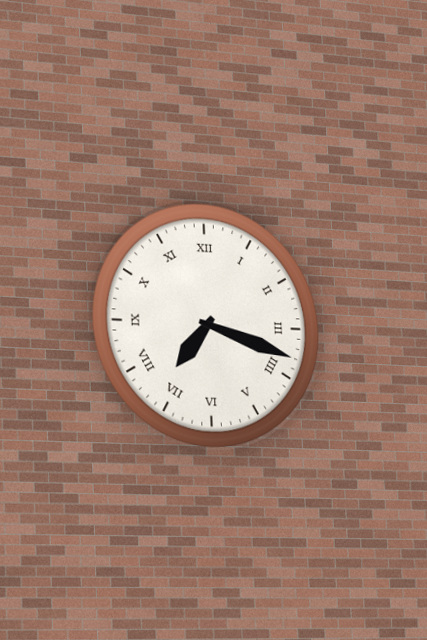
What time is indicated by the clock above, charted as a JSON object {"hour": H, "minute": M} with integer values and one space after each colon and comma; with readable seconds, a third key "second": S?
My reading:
{"hour": 7, "minute": 18}
